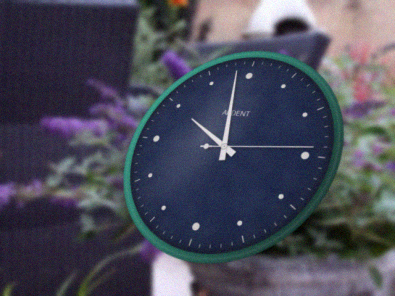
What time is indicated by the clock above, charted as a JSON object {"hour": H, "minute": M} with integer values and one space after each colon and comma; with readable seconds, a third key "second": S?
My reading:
{"hour": 9, "minute": 58, "second": 14}
